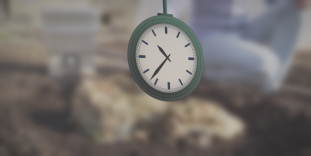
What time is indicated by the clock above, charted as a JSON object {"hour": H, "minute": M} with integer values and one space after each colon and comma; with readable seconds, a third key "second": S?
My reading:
{"hour": 10, "minute": 37}
